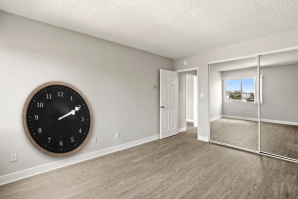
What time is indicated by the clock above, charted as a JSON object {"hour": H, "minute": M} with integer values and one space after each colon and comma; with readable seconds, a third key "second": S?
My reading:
{"hour": 2, "minute": 10}
